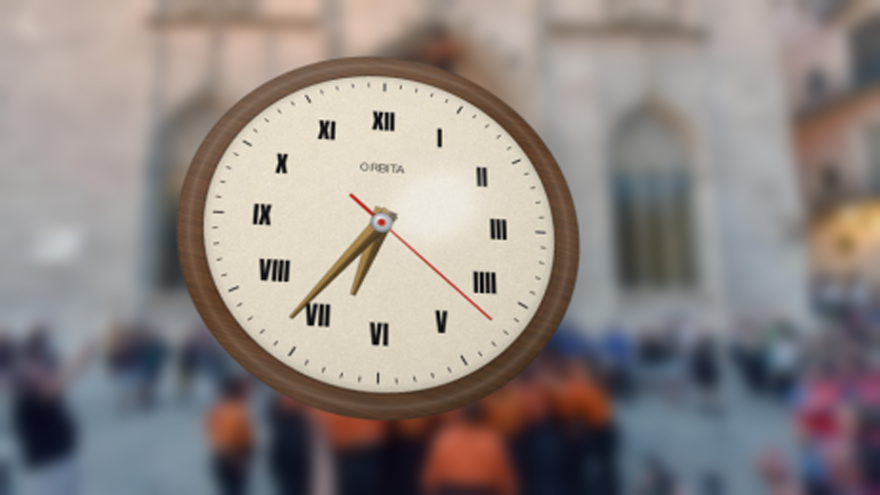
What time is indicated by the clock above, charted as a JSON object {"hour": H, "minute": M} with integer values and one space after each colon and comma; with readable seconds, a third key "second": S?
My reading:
{"hour": 6, "minute": 36, "second": 22}
